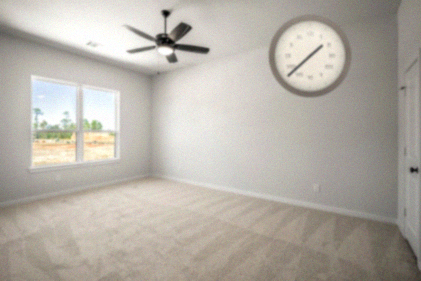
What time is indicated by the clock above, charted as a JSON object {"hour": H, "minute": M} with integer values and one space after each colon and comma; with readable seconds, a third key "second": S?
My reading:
{"hour": 1, "minute": 38}
